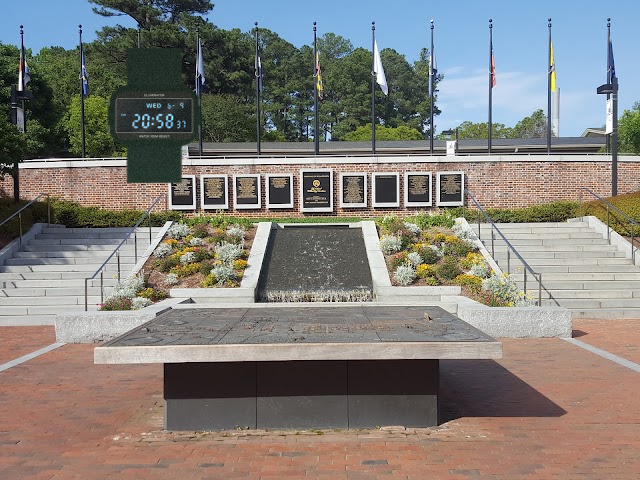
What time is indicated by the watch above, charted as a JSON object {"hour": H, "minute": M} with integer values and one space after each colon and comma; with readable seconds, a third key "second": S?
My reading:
{"hour": 20, "minute": 58}
